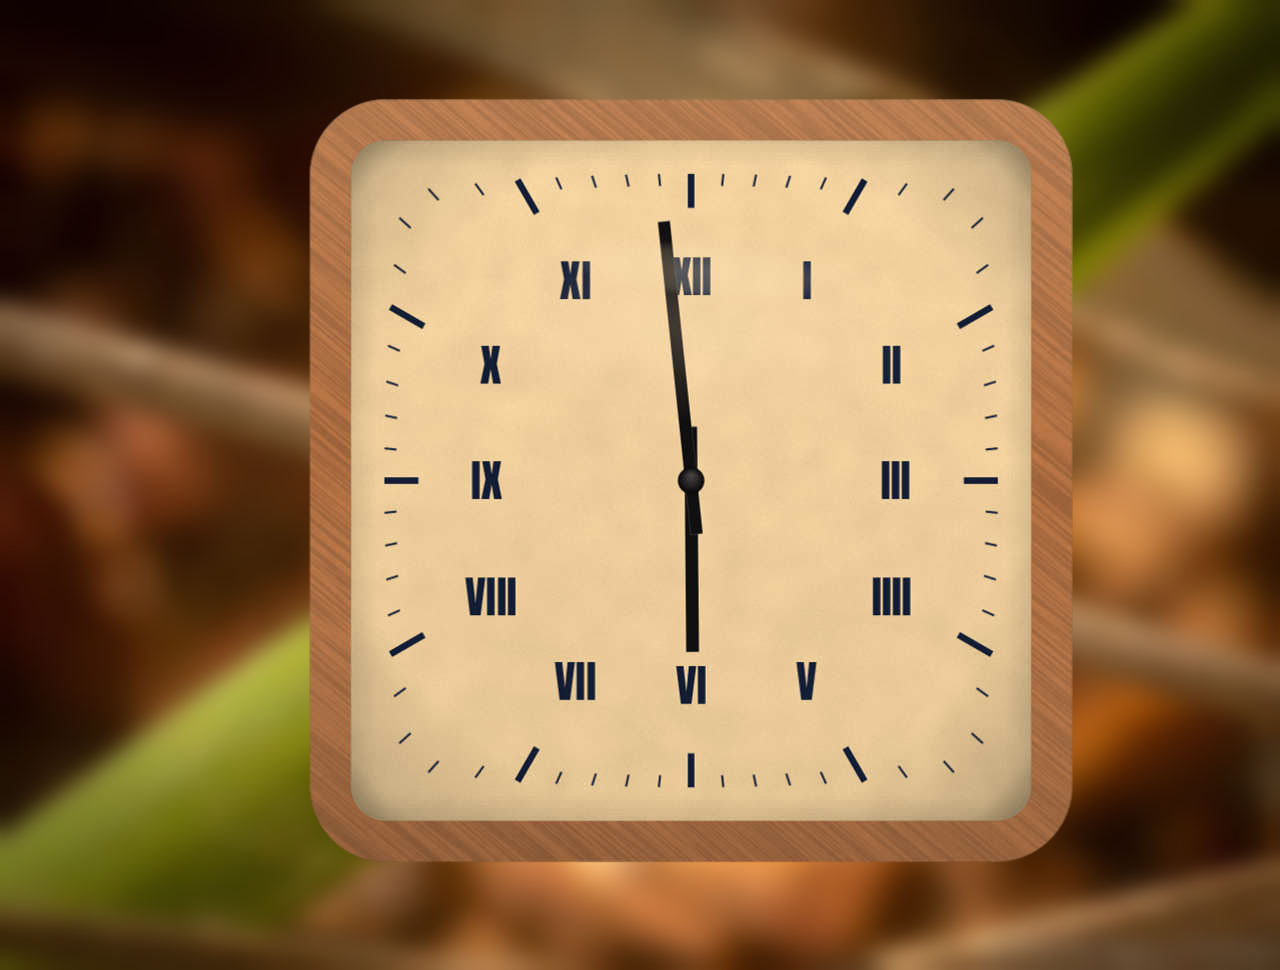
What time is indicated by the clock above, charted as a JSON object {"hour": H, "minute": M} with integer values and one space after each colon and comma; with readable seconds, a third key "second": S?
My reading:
{"hour": 5, "minute": 59}
